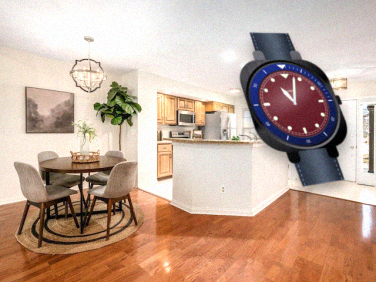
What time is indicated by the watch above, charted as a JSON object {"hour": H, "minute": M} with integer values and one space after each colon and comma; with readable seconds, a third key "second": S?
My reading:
{"hour": 11, "minute": 3}
